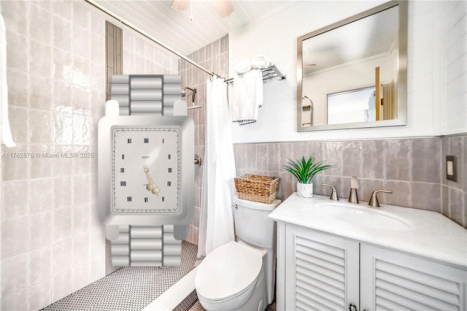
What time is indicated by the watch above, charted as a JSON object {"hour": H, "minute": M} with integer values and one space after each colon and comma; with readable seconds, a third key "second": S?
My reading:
{"hour": 5, "minute": 26}
